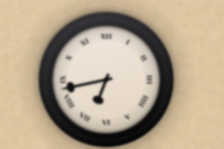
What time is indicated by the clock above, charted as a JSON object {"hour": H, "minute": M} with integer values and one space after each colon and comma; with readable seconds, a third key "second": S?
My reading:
{"hour": 6, "minute": 43}
